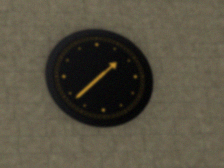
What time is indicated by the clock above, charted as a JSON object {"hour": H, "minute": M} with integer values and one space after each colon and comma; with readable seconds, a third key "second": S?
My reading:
{"hour": 1, "minute": 38}
